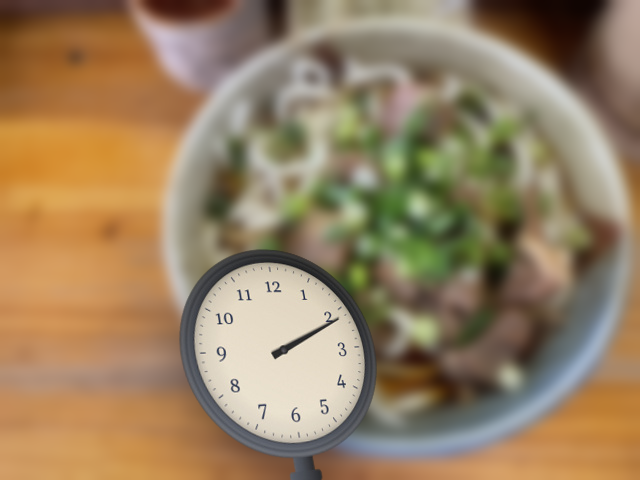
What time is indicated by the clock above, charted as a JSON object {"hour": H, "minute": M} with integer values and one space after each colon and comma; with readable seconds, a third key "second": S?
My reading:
{"hour": 2, "minute": 11}
